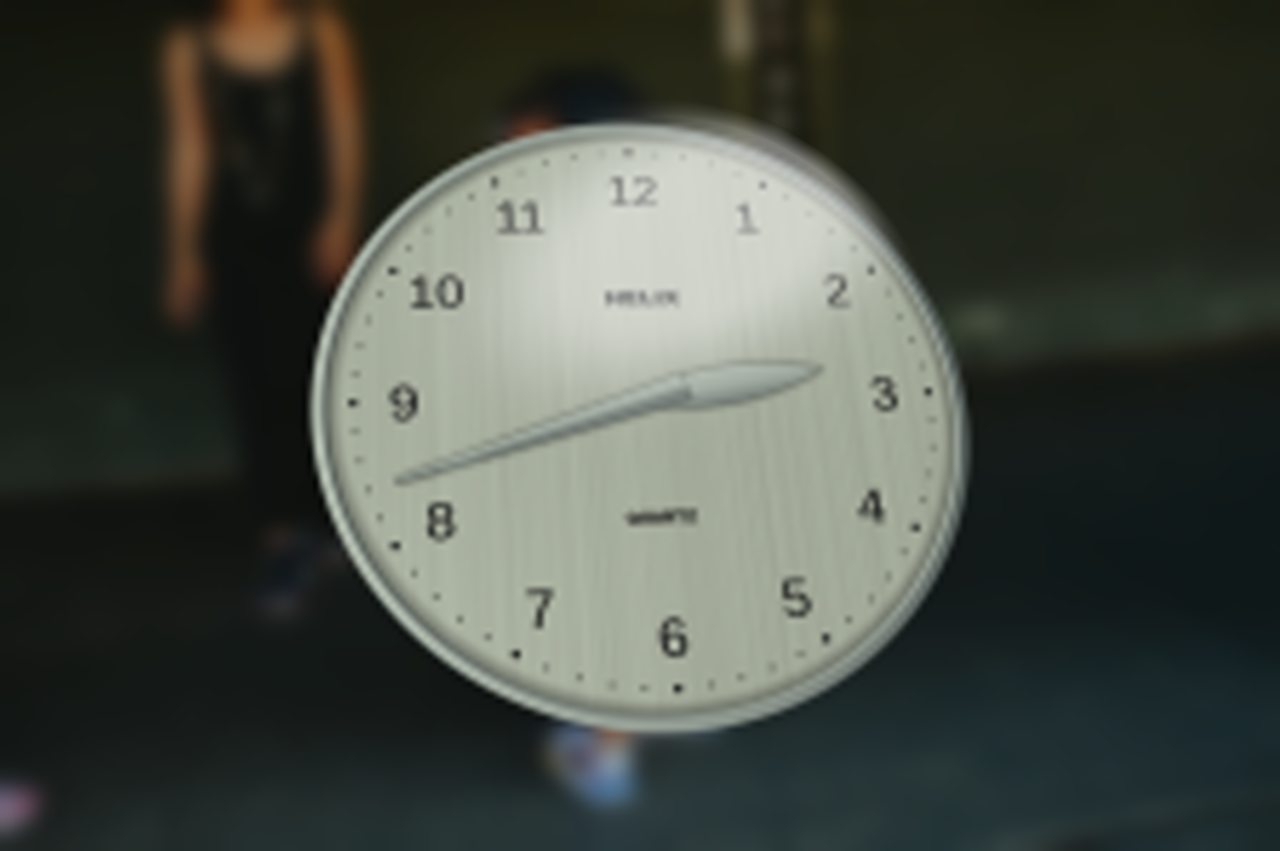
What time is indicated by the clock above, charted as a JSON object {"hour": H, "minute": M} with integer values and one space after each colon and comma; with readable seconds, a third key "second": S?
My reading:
{"hour": 2, "minute": 42}
